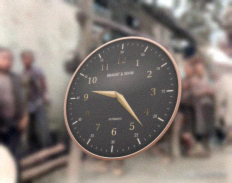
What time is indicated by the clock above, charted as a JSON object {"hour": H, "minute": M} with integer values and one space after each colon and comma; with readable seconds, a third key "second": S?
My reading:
{"hour": 9, "minute": 23}
